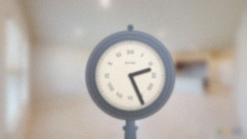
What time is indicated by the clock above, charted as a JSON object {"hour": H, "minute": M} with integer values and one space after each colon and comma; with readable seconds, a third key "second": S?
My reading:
{"hour": 2, "minute": 26}
